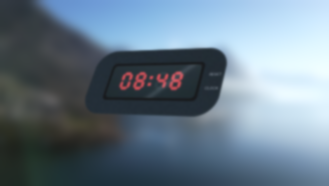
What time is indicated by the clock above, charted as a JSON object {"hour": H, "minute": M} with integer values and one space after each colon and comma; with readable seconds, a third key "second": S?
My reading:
{"hour": 8, "minute": 48}
